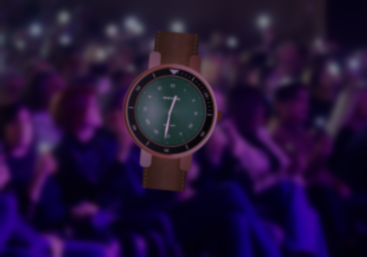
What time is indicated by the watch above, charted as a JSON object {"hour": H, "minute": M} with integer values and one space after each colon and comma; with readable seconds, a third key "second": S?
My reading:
{"hour": 12, "minute": 31}
